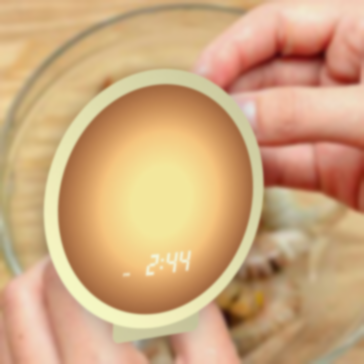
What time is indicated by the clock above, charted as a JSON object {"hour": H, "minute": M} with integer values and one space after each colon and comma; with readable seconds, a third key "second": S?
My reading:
{"hour": 2, "minute": 44}
